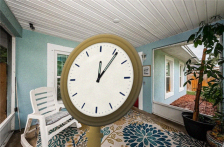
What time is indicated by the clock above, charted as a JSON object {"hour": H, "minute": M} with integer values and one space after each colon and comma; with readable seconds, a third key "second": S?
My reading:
{"hour": 12, "minute": 6}
